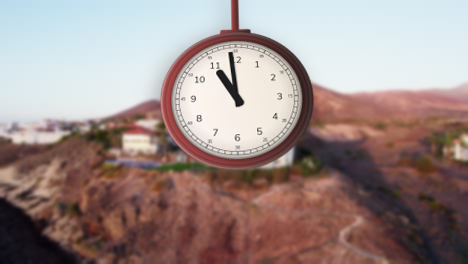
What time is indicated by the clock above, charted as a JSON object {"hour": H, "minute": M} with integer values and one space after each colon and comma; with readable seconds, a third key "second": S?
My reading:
{"hour": 10, "minute": 59}
